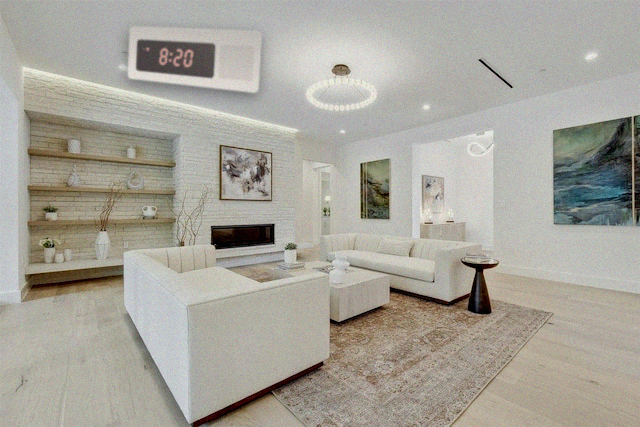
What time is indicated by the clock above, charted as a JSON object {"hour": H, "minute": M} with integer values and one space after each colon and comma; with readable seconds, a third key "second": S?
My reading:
{"hour": 8, "minute": 20}
